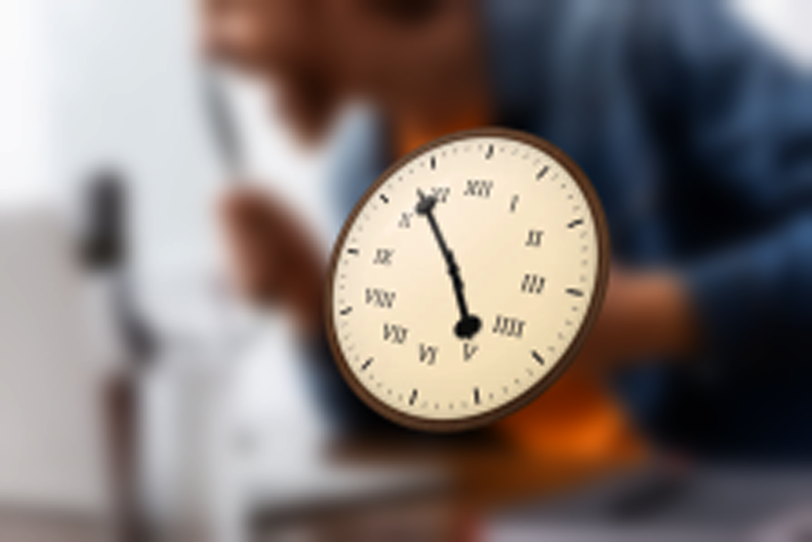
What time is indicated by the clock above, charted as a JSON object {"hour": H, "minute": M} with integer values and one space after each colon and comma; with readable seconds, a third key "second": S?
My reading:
{"hour": 4, "minute": 53}
